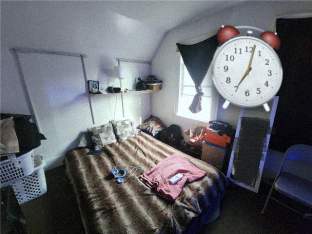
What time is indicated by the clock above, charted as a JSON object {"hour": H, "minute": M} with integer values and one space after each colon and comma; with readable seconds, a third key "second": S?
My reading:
{"hour": 7, "minute": 2}
